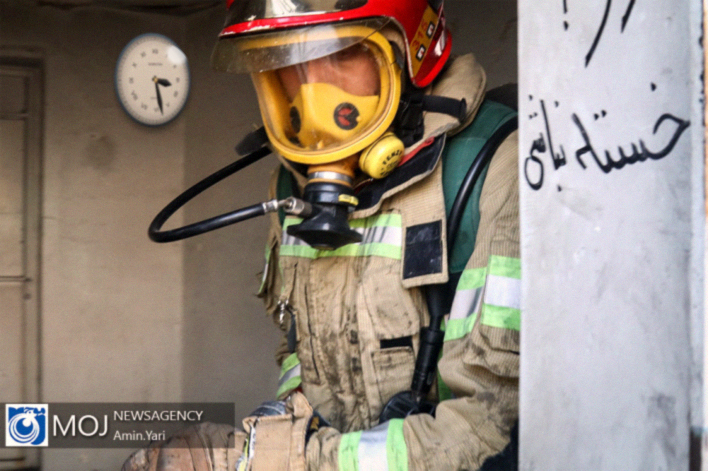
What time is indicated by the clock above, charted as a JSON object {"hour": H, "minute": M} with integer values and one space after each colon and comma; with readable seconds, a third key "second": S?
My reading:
{"hour": 3, "minute": 28}
